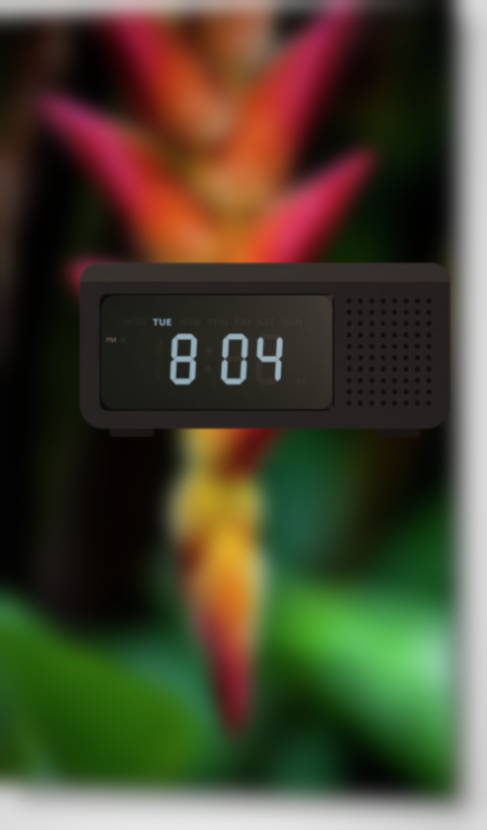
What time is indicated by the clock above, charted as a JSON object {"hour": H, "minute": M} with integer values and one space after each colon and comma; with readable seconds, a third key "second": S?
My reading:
{"hour": 8, "minute": 4}
